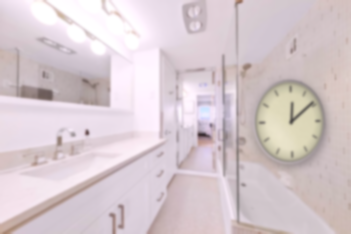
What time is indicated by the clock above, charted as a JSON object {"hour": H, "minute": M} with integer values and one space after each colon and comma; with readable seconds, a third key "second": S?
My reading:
{"hour": 12, "minute": 9}
